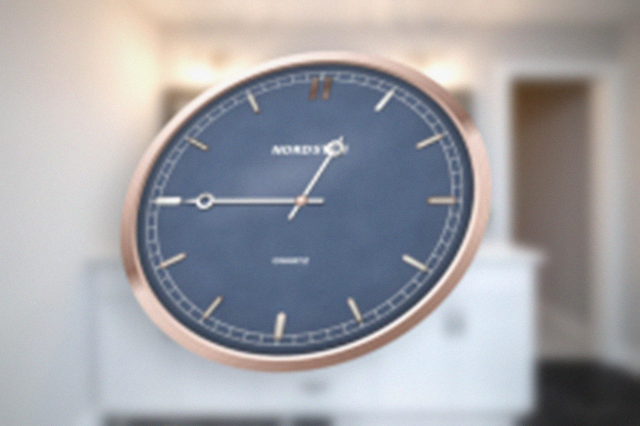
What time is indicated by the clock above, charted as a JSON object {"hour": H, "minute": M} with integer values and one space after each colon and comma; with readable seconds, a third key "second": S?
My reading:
{"hour": 12, "minute": 45}
